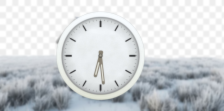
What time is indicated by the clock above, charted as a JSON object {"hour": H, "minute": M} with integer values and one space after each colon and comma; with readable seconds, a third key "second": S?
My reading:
{"hour": 6, "minute": 29}
